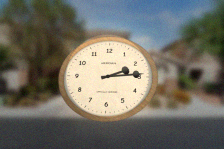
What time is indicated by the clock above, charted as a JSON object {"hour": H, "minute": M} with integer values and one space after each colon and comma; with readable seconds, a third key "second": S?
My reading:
{"hour": 2, "minute": 14}
